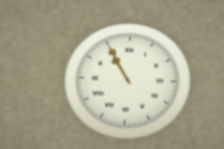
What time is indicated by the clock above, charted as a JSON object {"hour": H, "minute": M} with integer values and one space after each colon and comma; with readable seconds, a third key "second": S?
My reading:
{"hour": 10, "minute": 55}
